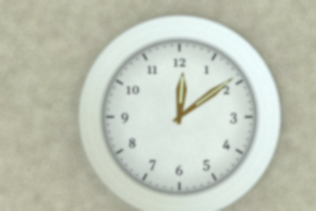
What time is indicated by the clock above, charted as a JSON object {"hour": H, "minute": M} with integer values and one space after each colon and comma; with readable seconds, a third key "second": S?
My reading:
{"hour": 12, "minute": 9}
